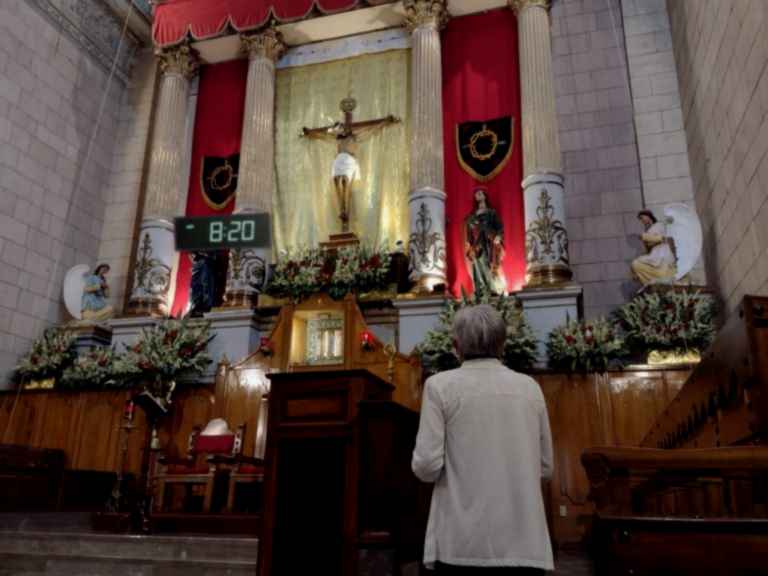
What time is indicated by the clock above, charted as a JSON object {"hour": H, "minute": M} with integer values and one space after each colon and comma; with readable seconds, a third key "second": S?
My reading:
{"hour": 8, "minute": 20}
